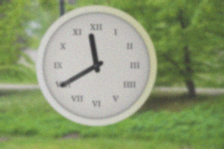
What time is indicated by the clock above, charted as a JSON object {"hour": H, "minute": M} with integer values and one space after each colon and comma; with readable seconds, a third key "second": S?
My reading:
{"hour": 11, "minute": 40}
